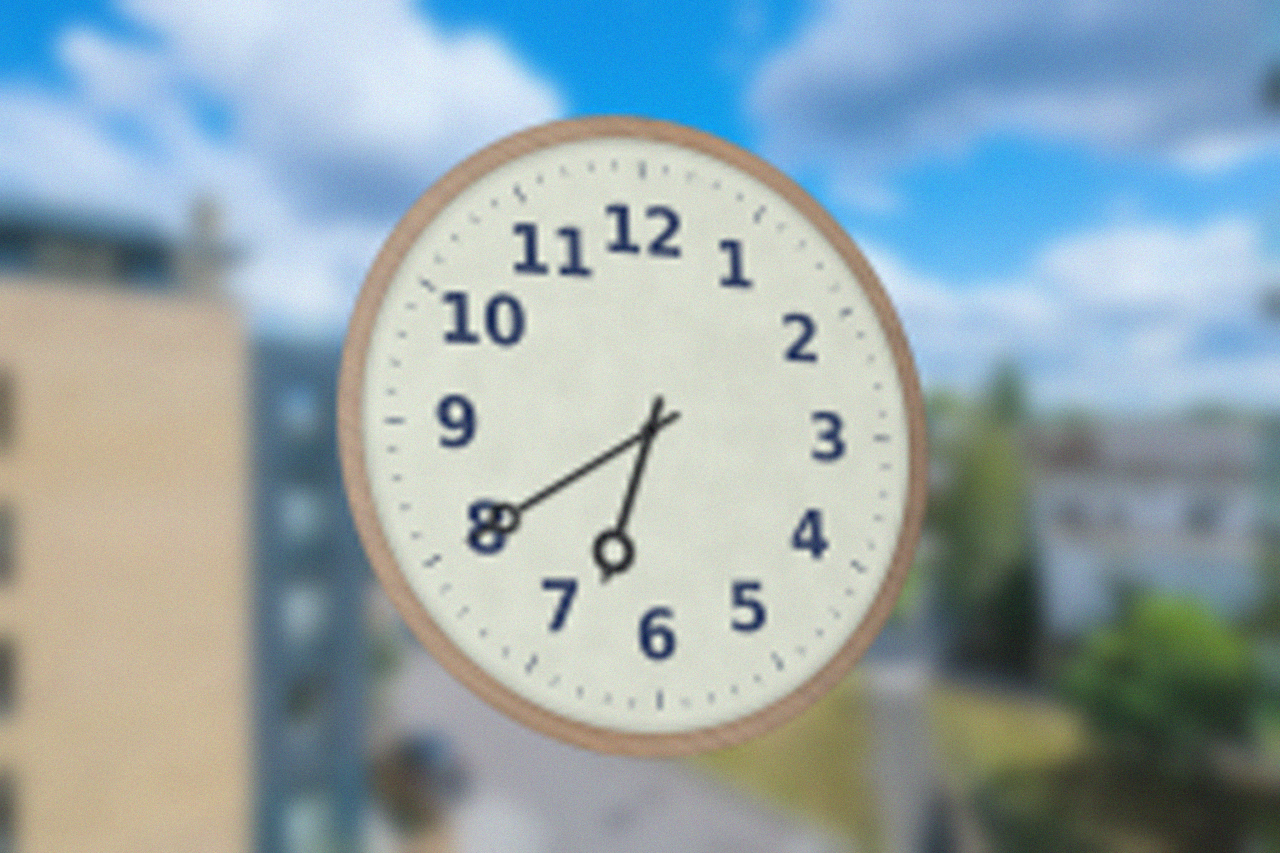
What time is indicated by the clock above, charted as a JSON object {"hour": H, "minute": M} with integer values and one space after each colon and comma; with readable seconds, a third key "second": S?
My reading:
{"hour": 6, "minute": 40}
